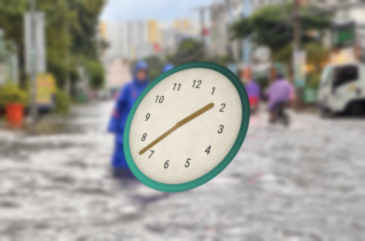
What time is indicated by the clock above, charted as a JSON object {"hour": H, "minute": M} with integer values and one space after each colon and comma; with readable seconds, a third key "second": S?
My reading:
{"hour": 1, "minute": 37}
